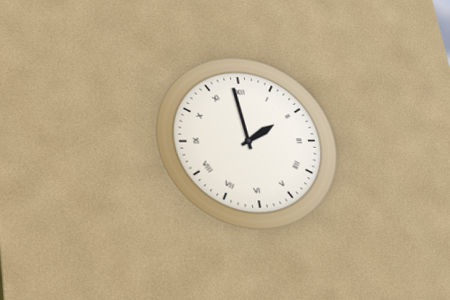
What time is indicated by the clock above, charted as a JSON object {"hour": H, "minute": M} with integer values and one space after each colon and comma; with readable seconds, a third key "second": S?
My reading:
{"hour": 1, "minute": 59}
